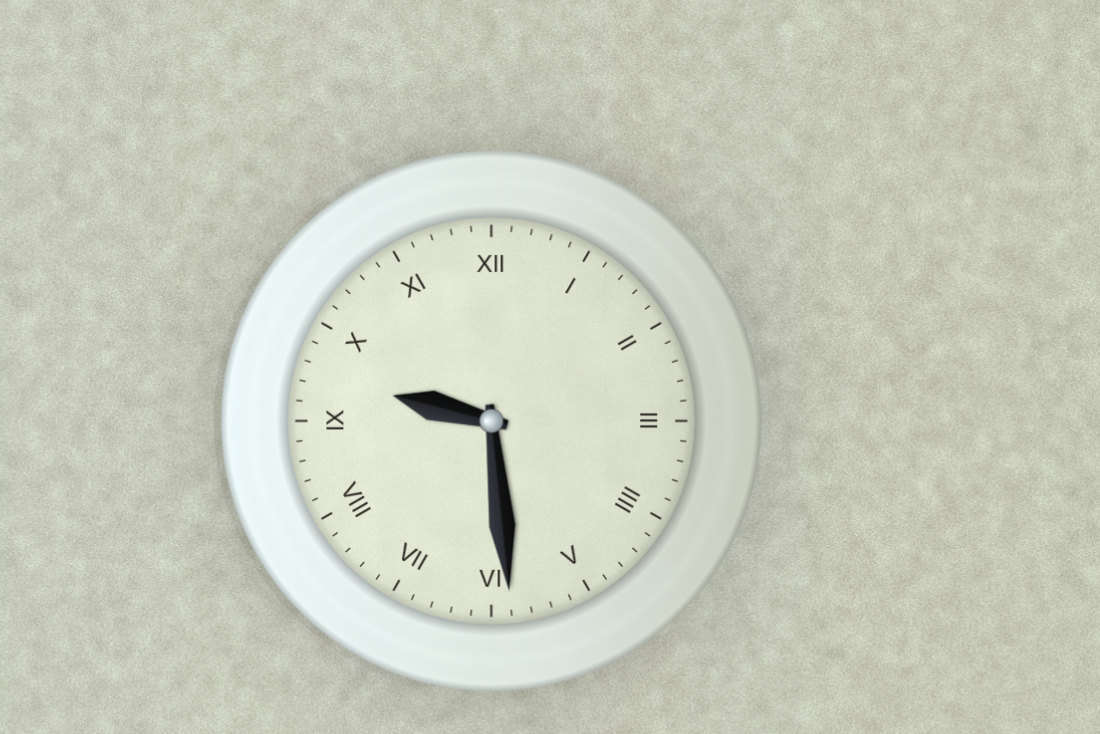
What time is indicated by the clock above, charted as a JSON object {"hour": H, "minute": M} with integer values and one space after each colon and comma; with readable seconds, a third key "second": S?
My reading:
{"hour": 9, "minute": 29}
